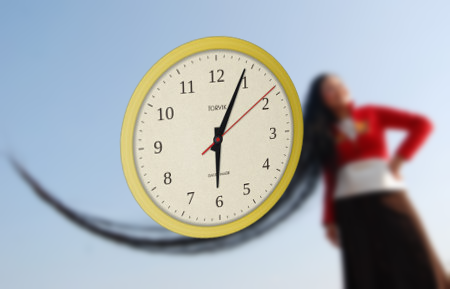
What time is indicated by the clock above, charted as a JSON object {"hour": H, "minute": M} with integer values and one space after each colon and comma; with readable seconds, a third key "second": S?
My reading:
{"hour": 6, "minute": 4, "second": 9}
